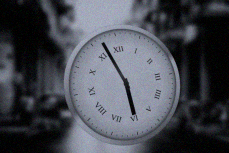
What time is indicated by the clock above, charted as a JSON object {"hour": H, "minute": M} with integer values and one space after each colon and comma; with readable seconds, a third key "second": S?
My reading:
{"hour": 5, "minute": 57}
